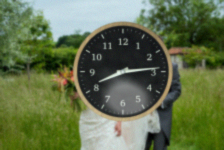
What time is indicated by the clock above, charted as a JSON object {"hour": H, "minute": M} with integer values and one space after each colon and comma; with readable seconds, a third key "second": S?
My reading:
{"hour": 8, "minute": 14}
